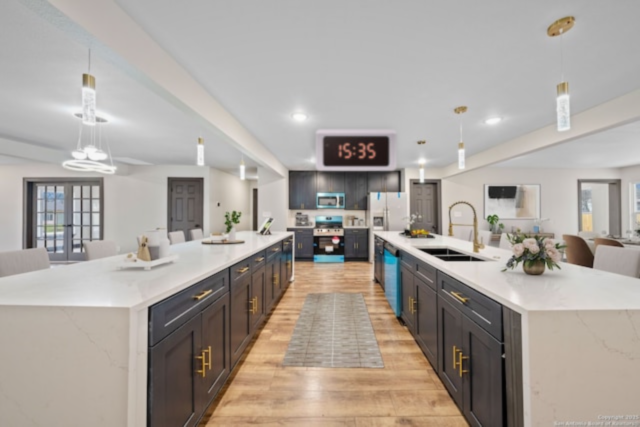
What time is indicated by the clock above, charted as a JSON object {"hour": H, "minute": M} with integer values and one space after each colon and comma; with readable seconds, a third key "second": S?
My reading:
{"hour": 15, "minute": 35}
